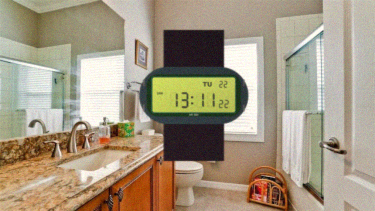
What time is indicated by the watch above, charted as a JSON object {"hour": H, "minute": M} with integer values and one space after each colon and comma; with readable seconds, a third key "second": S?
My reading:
{"hour": 13, "minute": 11}
